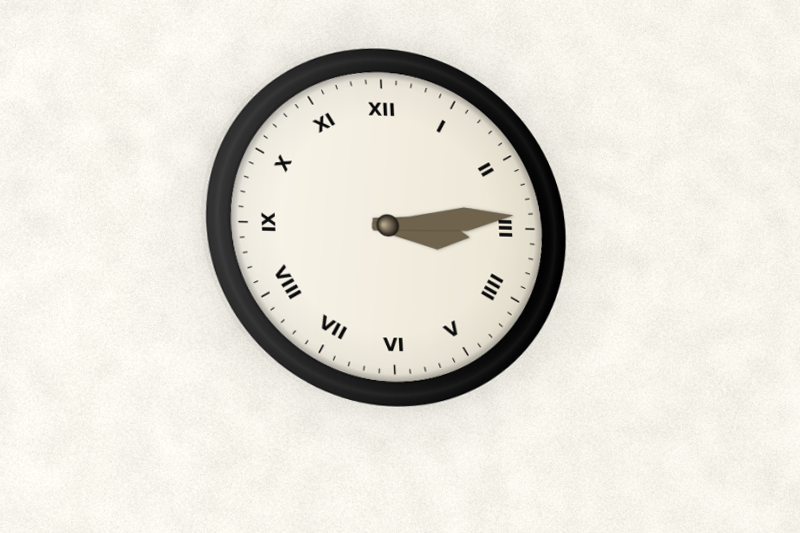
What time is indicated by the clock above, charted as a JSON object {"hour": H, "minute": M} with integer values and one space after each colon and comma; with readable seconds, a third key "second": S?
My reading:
{"hour": 3, "minute": 14}
